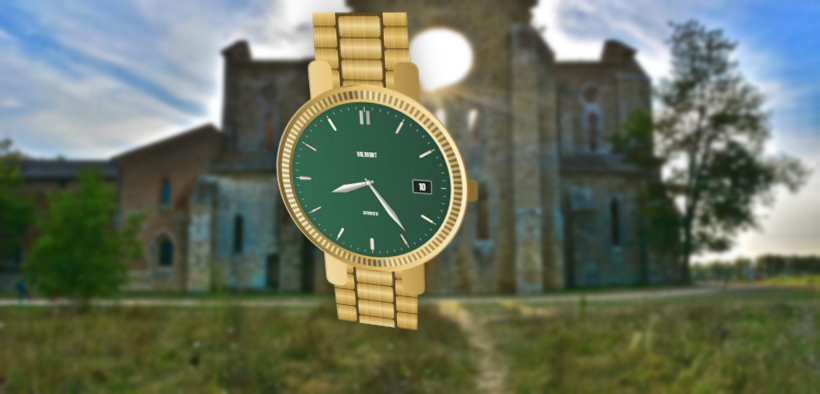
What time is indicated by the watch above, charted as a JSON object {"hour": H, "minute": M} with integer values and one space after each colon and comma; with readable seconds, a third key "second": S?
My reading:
{"hour": 8, "minute": 24}
